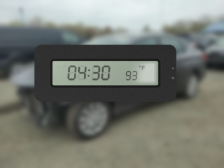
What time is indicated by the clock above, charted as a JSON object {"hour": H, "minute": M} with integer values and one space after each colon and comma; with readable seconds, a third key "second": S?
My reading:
{"hour": 4, "minute": 30}
